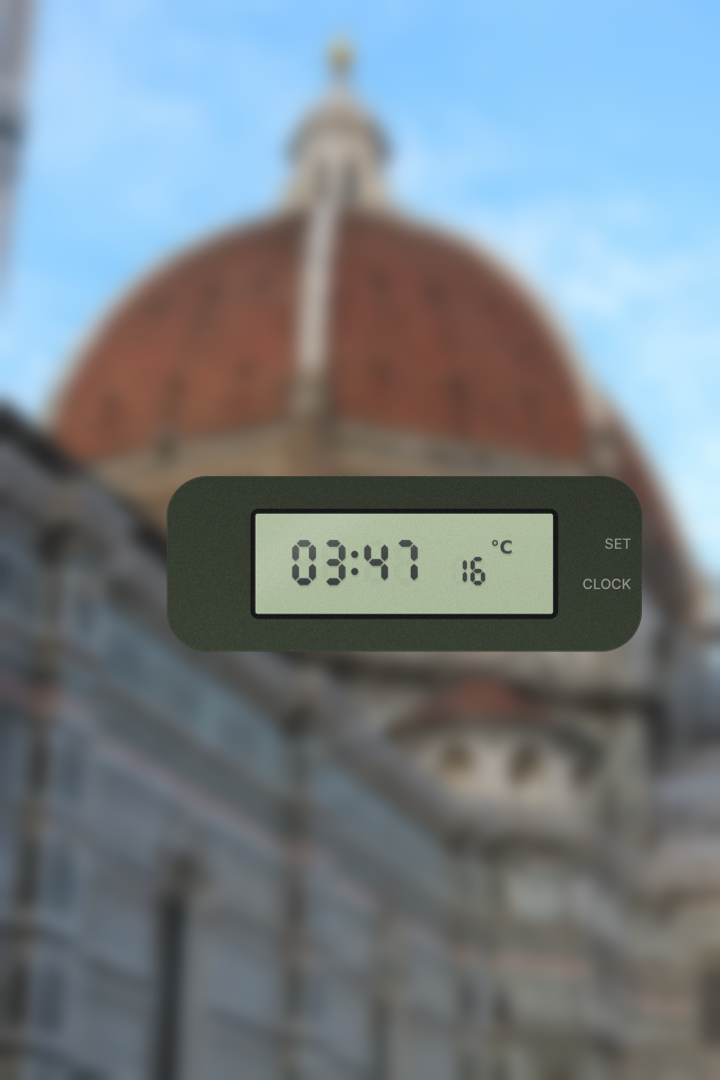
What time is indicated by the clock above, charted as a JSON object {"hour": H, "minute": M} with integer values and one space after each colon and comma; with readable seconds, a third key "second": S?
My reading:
{"hour": 3, "minute": 47}
